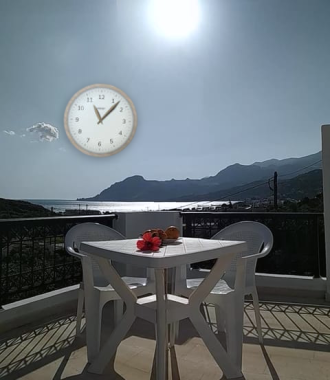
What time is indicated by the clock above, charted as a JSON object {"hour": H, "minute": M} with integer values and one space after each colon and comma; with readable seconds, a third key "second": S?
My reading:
{"hour": 11, "minute": 7}
